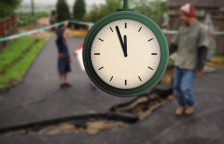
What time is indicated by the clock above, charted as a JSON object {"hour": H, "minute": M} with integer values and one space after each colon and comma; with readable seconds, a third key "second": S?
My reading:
{"hour": 11, "minute": 57}
